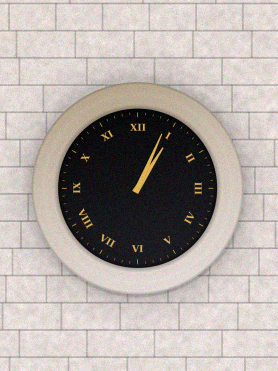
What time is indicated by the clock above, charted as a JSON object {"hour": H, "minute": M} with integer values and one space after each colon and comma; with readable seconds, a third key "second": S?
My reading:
{"hour": 1, "minute": 4}
